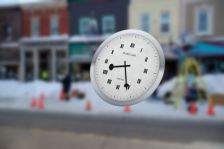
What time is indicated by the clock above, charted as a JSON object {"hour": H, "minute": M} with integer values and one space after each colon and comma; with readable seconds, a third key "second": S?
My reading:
{"hour": 8, "minute": 26}
